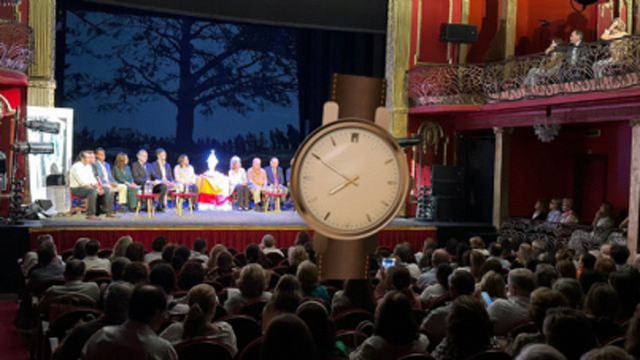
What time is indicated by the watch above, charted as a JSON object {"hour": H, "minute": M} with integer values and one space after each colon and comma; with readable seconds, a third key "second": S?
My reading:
{"hour": 7, "minute": 50}
